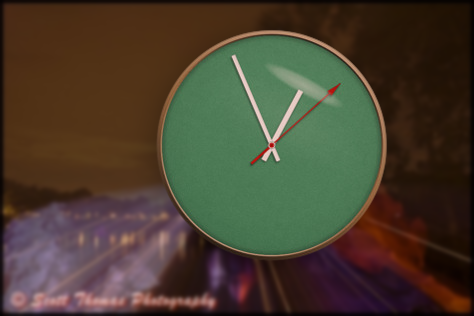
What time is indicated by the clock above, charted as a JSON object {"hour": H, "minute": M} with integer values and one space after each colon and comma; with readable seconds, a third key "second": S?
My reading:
{"hour": 12, "minute": 56, "second": 8}
